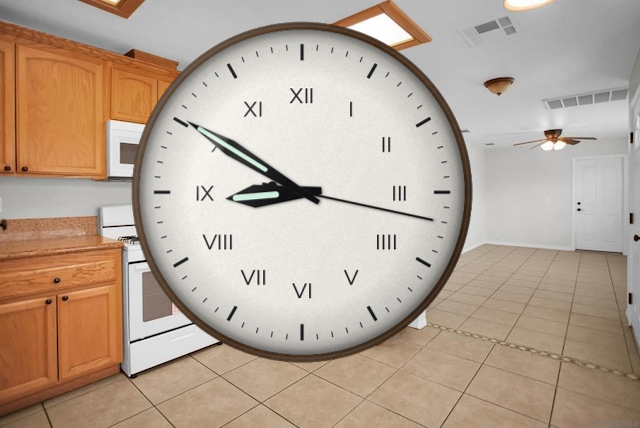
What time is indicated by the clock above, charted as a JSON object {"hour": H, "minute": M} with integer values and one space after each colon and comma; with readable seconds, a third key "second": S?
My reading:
{"hour": 8, "minute": 50, "second": 17}
